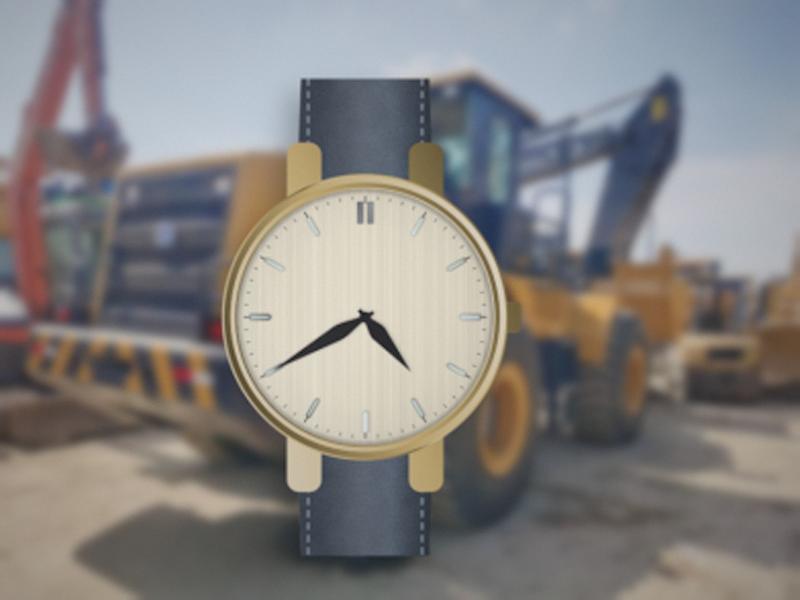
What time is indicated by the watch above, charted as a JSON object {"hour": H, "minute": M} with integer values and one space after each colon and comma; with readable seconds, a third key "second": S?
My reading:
{"hour": 4, "minute": 40}
